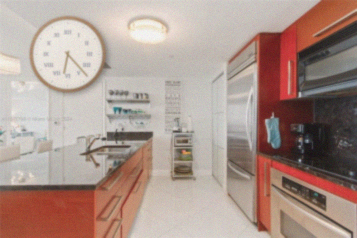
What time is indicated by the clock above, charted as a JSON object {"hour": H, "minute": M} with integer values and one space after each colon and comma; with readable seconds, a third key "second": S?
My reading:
{"hour": 6, "minute": 23}
